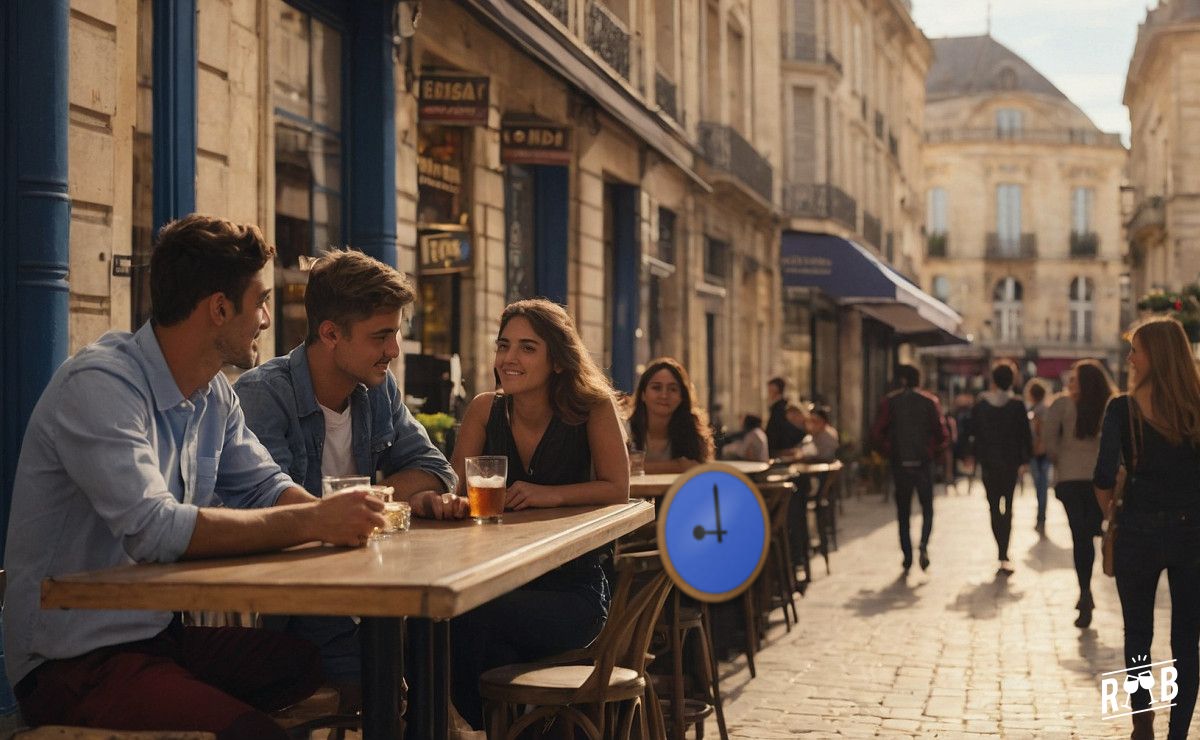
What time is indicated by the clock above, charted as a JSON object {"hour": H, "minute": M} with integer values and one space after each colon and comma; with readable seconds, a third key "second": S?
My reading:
{"hour": 8, "minute": 59}
